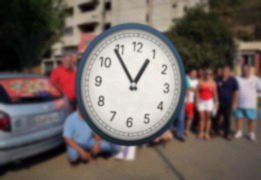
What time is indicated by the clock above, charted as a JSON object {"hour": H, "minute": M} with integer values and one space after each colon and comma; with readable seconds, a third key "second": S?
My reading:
{"hour": 12, "minute": 54}
